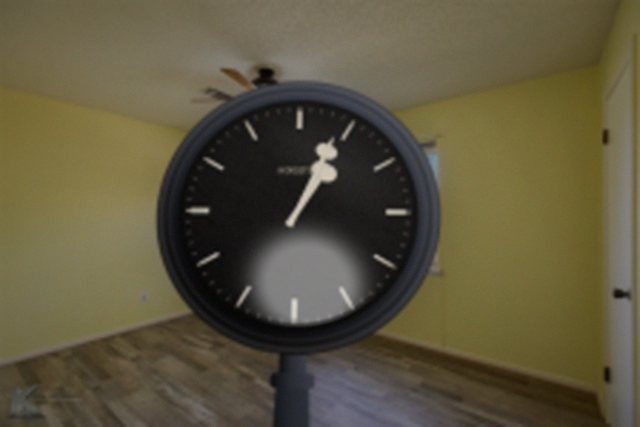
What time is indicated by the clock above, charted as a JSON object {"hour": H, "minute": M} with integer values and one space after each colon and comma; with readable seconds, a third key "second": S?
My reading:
{"hour": 1, "minute": 4}
